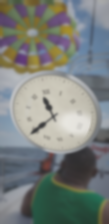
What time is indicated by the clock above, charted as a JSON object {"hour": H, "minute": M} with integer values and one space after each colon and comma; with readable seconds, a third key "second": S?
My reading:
{"hour": 11, "minute": 40}
